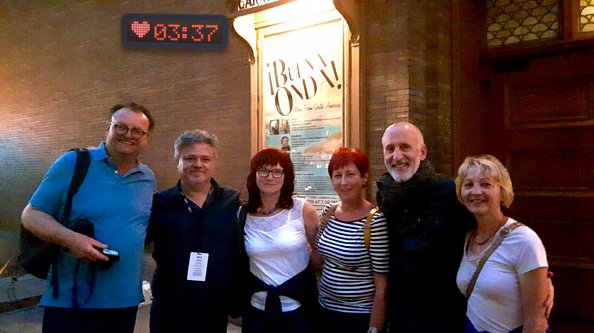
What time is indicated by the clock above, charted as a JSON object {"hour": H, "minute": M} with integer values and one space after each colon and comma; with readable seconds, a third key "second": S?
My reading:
{"hour": 3, "minute": 37}
